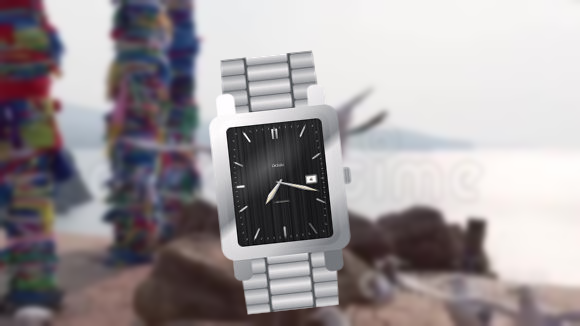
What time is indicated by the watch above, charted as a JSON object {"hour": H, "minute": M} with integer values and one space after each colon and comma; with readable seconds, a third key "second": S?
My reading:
{"hour": 7, "minute": 18}
